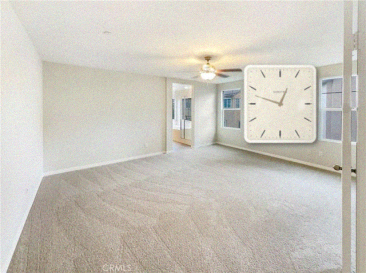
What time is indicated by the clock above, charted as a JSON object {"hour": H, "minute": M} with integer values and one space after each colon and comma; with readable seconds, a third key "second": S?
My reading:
{"hour": 12, "minute": 48}
